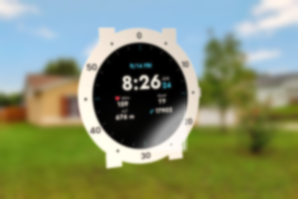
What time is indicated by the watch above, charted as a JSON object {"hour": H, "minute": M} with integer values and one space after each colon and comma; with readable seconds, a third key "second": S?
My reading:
{"hour": 8, "minute": 26}
